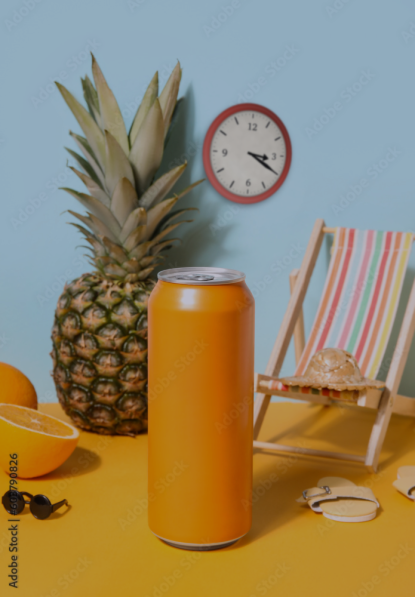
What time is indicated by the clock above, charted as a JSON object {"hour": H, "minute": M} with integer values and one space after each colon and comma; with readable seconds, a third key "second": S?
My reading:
{"hour": 3, "minute": 20}
